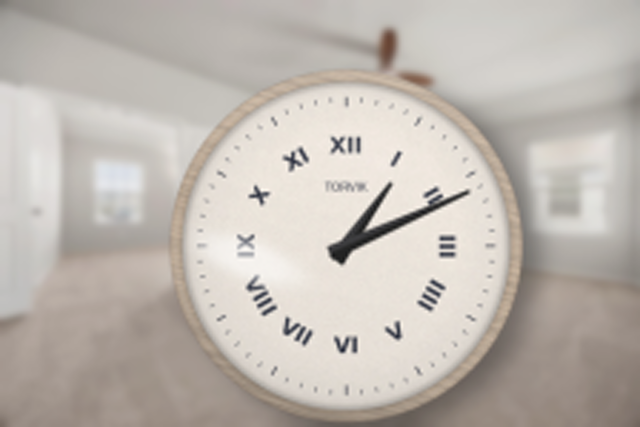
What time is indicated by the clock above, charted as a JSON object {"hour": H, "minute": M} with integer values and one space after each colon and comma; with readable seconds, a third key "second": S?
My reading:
{"hour": 1, "minute": 11}
